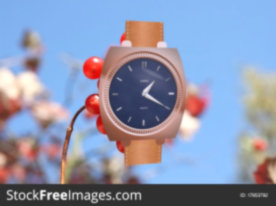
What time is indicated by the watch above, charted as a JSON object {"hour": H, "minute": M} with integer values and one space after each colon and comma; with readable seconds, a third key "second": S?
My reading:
{"hour": 1, "minute": 20}
